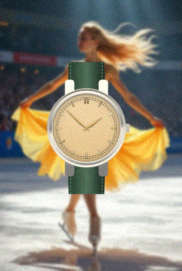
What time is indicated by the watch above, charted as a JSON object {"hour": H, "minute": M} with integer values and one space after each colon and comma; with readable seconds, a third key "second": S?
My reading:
{"hour": 1, "minute": 52}
